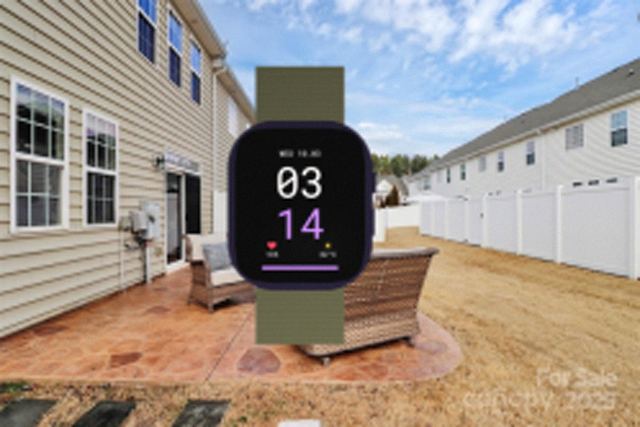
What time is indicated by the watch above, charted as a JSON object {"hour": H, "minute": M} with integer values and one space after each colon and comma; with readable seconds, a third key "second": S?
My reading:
{"hour": 3, "minute": 14}
